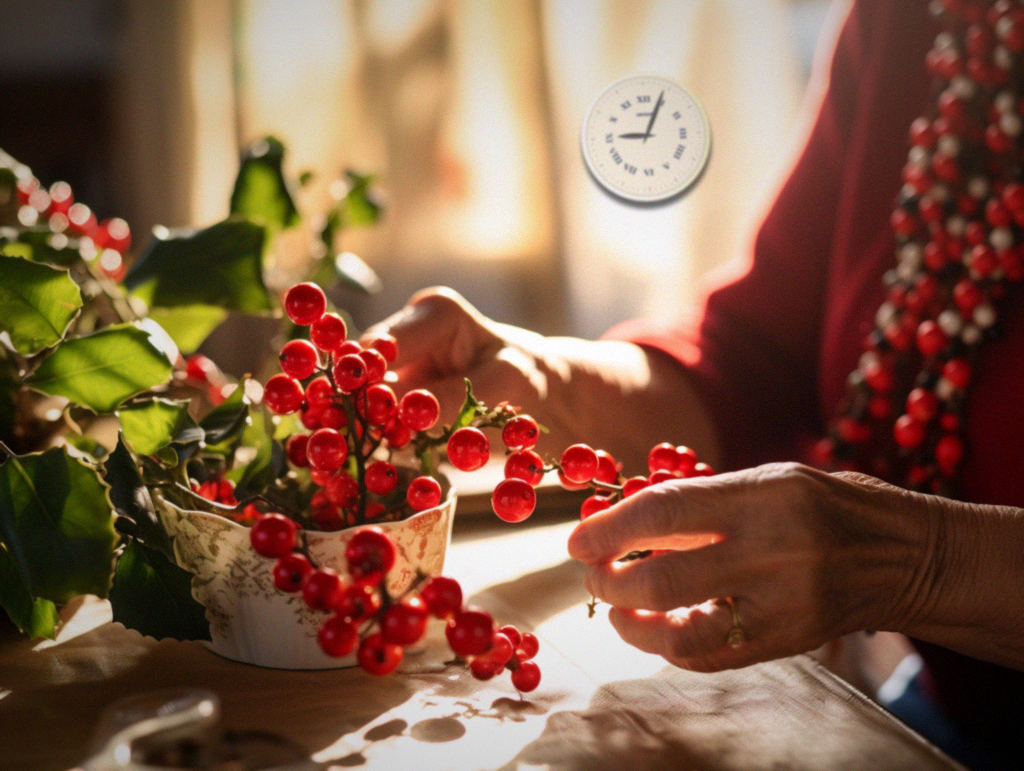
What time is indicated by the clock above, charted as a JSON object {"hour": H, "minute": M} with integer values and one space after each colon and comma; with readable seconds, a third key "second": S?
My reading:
{"hour": 9, "minute": 4}
